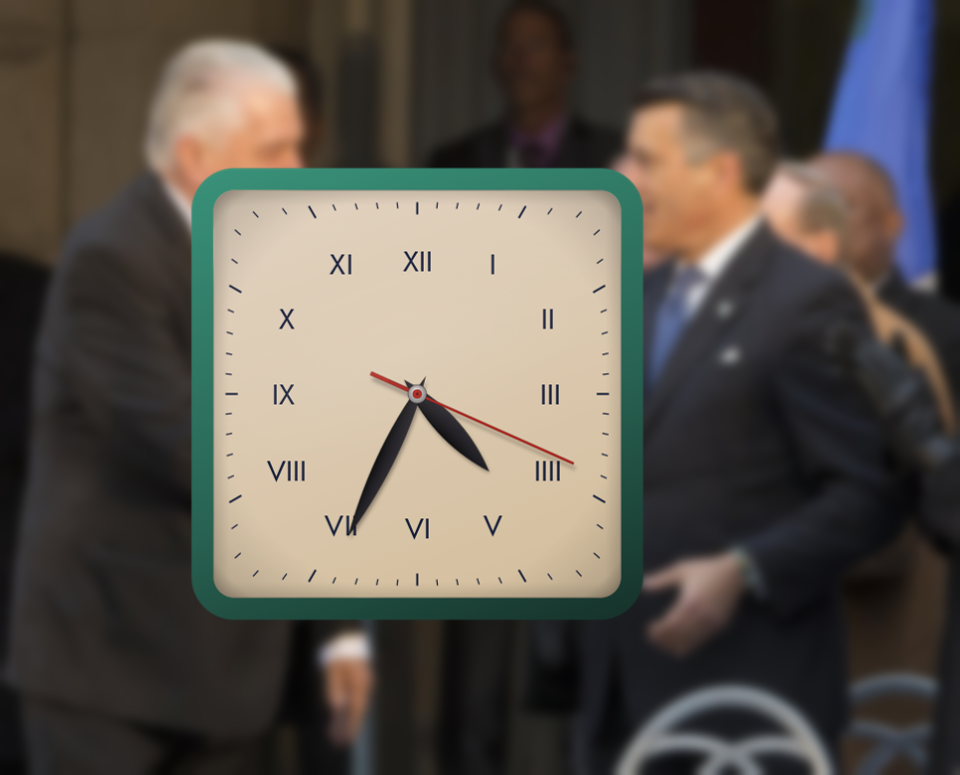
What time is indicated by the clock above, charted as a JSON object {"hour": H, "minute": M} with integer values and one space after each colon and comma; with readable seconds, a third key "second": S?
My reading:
{"hour": 4, "minute": 34, "second": 19}
